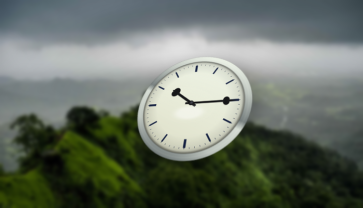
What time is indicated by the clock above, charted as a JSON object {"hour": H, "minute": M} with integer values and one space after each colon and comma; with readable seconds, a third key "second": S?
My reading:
{"hour": 10, "minute": 15}
